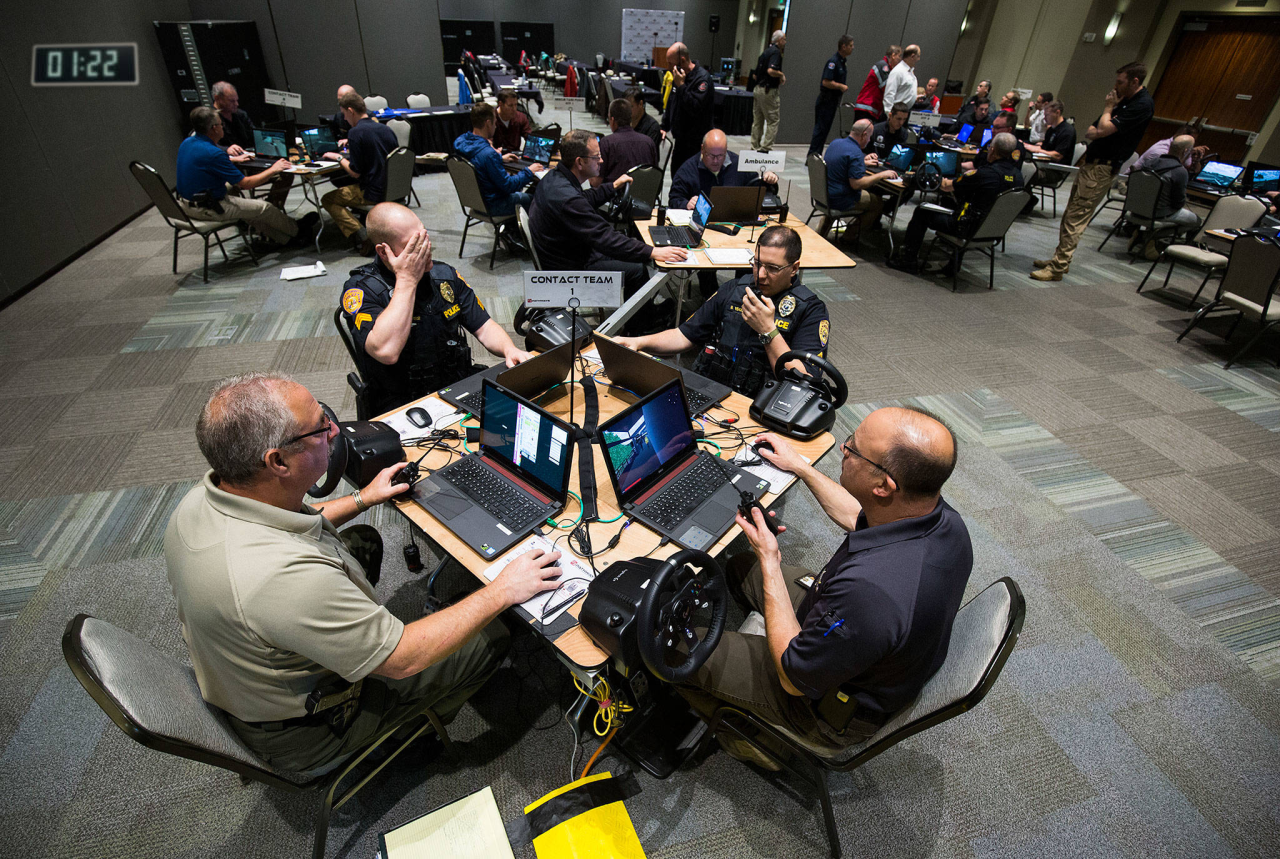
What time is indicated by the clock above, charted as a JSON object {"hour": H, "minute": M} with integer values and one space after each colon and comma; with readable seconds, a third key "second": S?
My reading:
{"hour": 1, "minute": 22}
